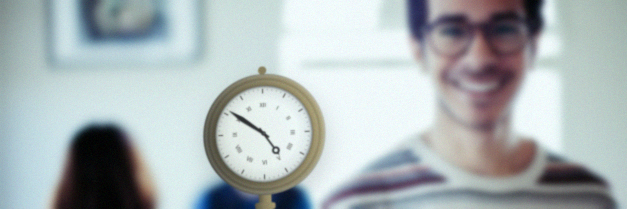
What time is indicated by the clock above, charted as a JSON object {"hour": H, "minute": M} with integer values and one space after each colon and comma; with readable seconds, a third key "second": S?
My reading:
{"hour": 4, "minute": 51}
